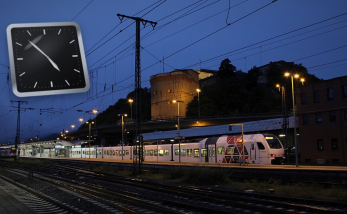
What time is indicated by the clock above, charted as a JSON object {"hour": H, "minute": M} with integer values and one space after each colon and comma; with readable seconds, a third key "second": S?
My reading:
{"hour": 4, "minute": 53}
